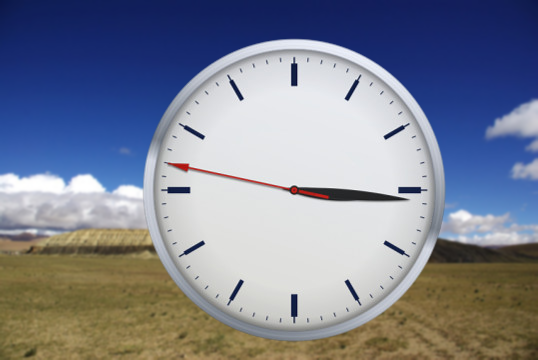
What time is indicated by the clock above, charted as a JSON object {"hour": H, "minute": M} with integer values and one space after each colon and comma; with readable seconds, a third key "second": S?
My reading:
{"hour": 3, "minute": 15, "second": 47}
